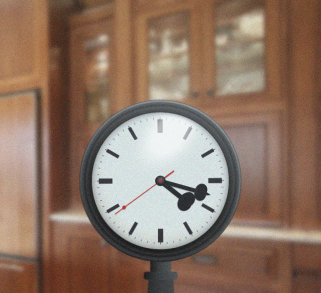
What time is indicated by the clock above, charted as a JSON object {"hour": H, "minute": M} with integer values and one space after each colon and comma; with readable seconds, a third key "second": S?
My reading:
{"hour": 4, "minute": 17, "second": 39}
